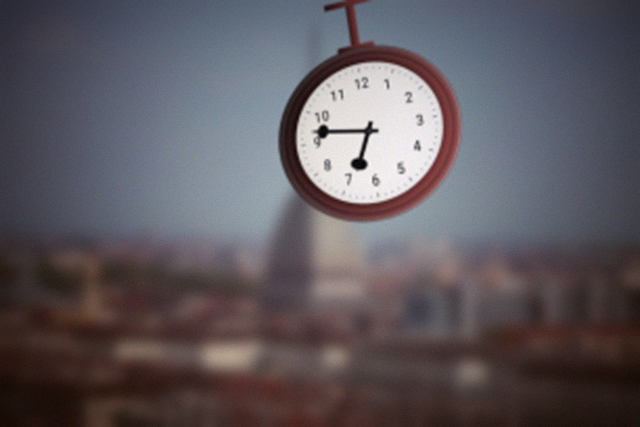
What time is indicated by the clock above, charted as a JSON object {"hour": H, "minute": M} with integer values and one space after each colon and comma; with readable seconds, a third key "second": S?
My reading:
{"hour": 6, "minute": 47}
